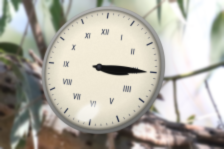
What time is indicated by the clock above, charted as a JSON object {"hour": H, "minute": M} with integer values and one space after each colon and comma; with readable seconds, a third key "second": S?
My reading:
{"hour": 3, "minute": 15}
